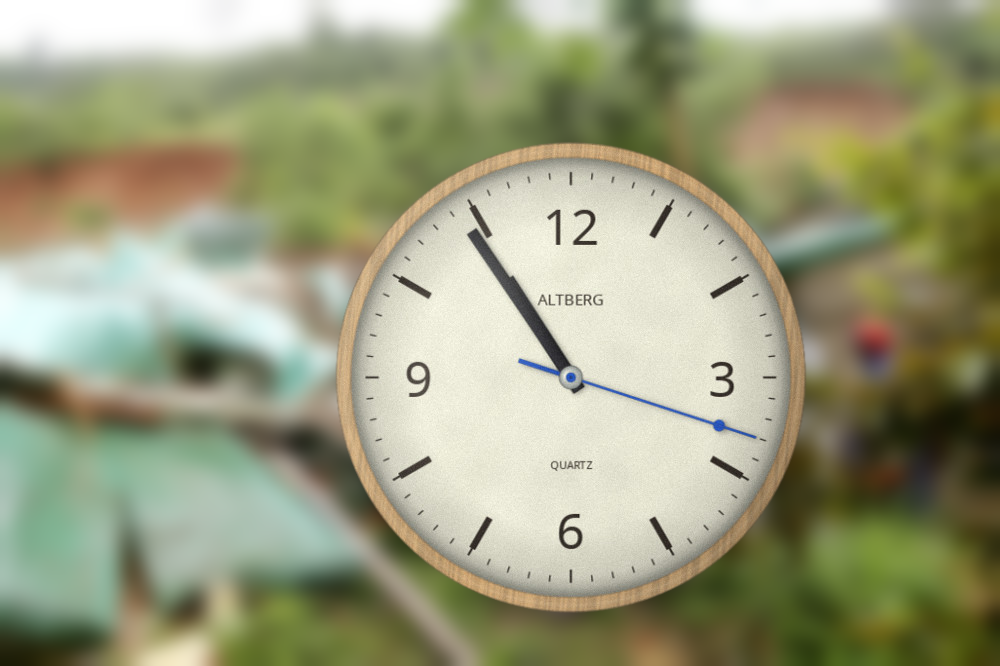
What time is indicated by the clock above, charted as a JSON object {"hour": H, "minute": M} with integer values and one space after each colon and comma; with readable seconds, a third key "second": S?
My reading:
{"hour": 10, "minute": 54, "second": 18}
